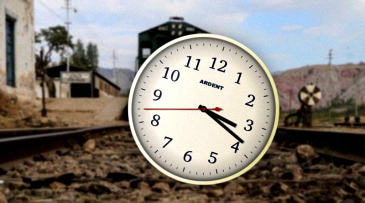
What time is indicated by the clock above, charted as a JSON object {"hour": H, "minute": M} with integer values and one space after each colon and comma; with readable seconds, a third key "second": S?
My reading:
{"hour": 3, "minute": 18, "second": 42}
